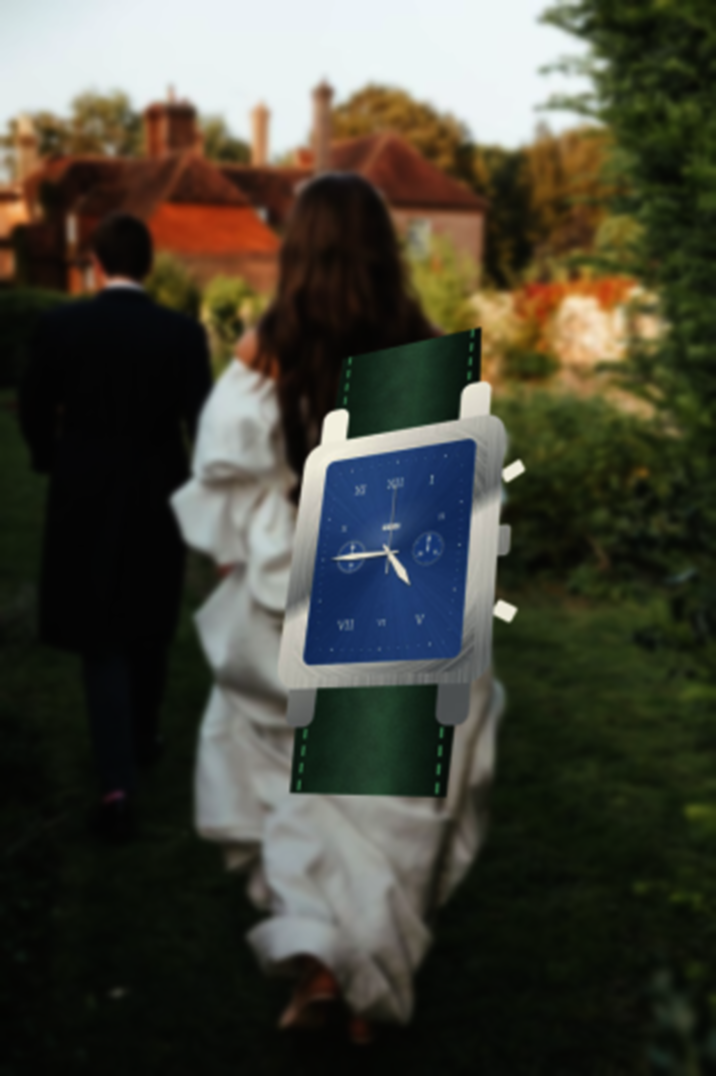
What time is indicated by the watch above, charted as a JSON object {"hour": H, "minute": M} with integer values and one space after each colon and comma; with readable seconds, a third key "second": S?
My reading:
{"hour": 4, "minute": 45}
